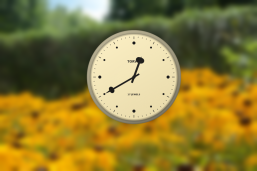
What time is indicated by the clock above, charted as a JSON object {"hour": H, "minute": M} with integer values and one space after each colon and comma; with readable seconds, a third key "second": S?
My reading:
{"hour": 12, "minute": 40}
